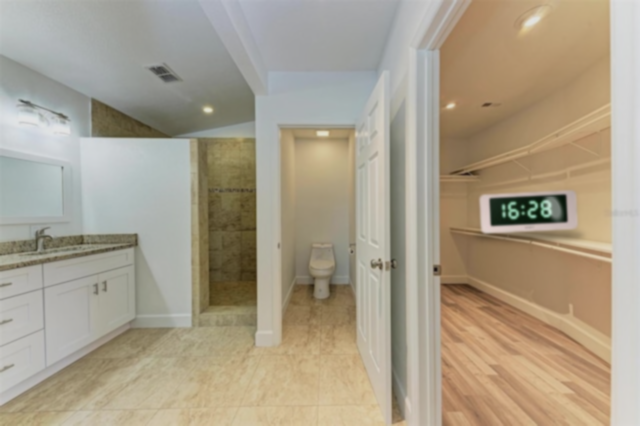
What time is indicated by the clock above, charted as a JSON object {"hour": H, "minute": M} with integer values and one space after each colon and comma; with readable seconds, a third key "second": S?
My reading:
{"hour": 16, "minute": 28}
